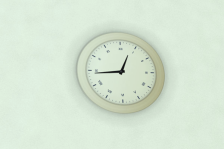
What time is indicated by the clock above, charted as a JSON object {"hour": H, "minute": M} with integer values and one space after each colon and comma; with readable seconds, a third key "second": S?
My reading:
{"hour": 12, "minute": 44}
